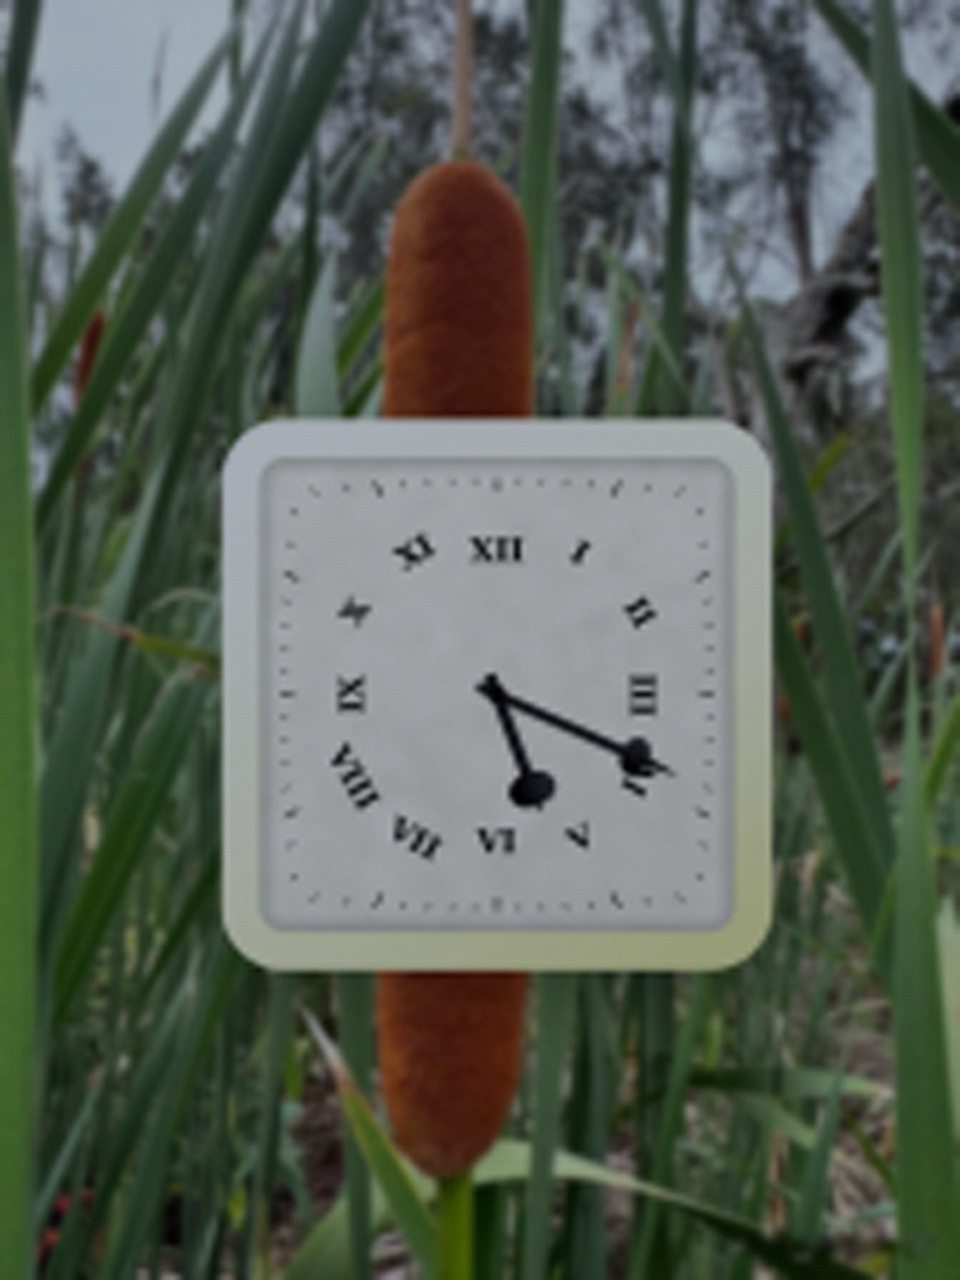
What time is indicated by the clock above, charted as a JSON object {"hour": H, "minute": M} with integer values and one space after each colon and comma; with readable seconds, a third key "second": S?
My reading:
{"hour": 5, "minute": 19}
